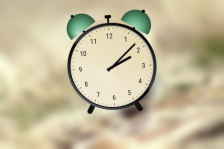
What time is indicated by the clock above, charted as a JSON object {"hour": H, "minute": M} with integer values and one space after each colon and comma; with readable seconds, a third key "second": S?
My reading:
{"hour": 2, "minute": 8}
